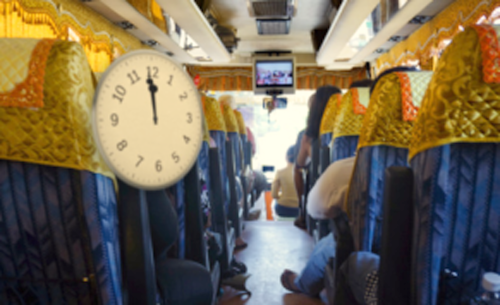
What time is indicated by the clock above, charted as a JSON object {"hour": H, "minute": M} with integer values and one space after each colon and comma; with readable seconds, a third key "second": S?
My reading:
{"hour": 11, "minute": 59}
